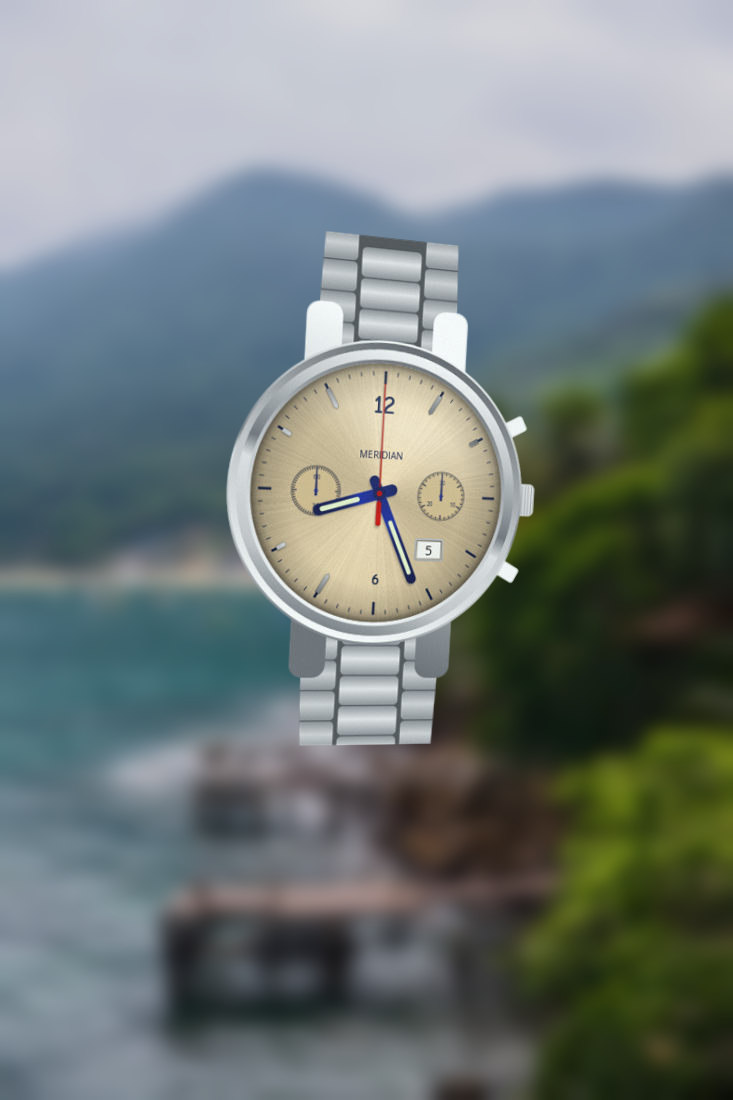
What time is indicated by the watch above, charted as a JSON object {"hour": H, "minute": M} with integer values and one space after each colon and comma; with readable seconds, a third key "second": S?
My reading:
{"hour": 8, "minute": 26}
